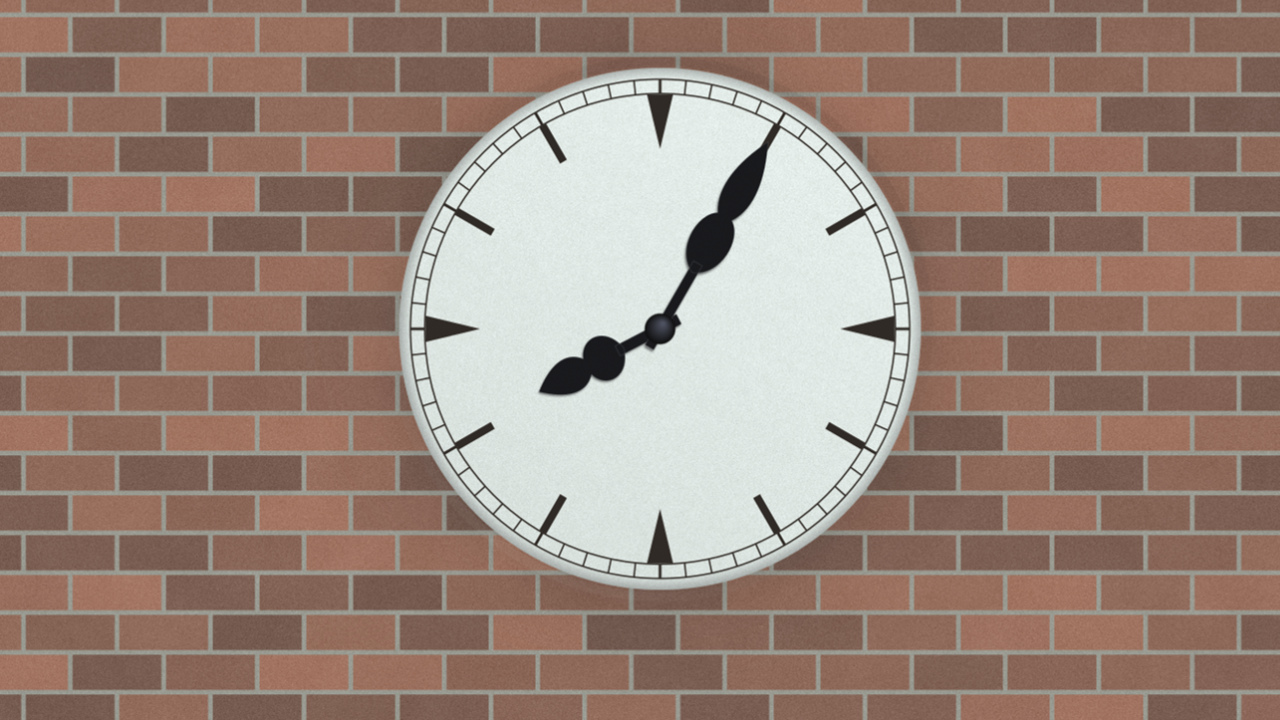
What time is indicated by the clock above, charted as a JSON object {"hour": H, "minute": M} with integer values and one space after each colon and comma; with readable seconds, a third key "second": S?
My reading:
{"hour": 8, "minute": 5}
